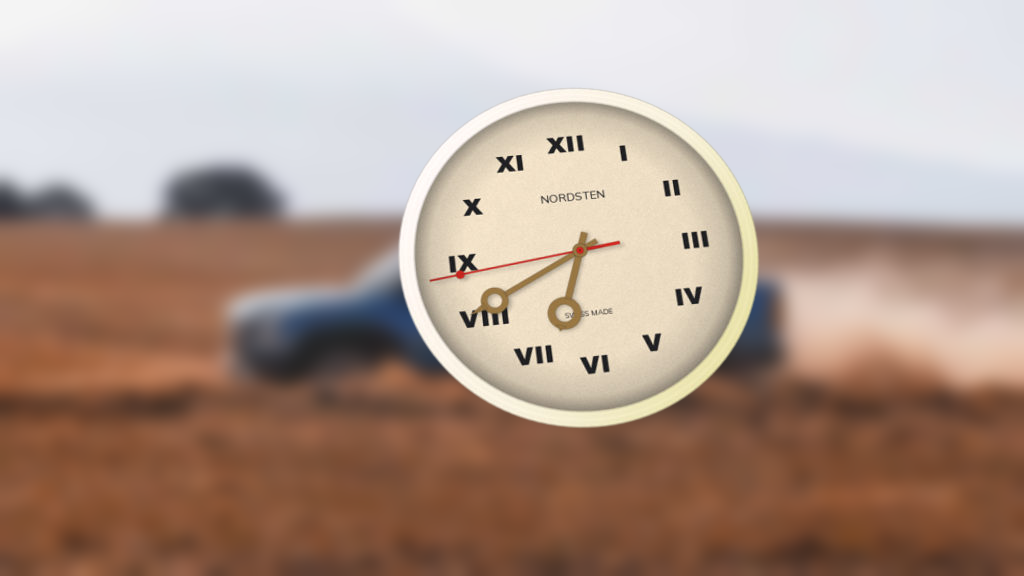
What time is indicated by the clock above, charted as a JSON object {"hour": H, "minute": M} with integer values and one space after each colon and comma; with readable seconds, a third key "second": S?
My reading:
{"hour": 6, "minute": 40, "second": 44}
